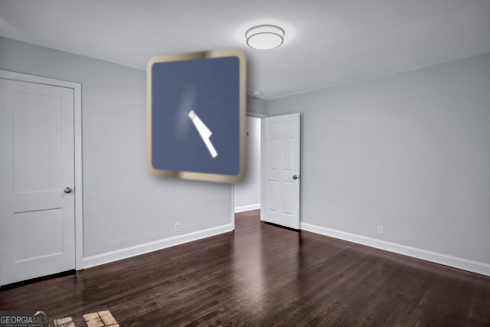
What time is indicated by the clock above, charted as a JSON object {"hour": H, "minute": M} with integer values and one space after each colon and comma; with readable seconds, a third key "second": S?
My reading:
{"hour": 4, "minute": 24}
